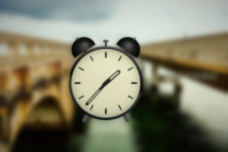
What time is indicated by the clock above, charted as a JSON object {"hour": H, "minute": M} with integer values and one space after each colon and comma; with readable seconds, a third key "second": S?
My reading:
{"hour": 1, "minute": 37}
